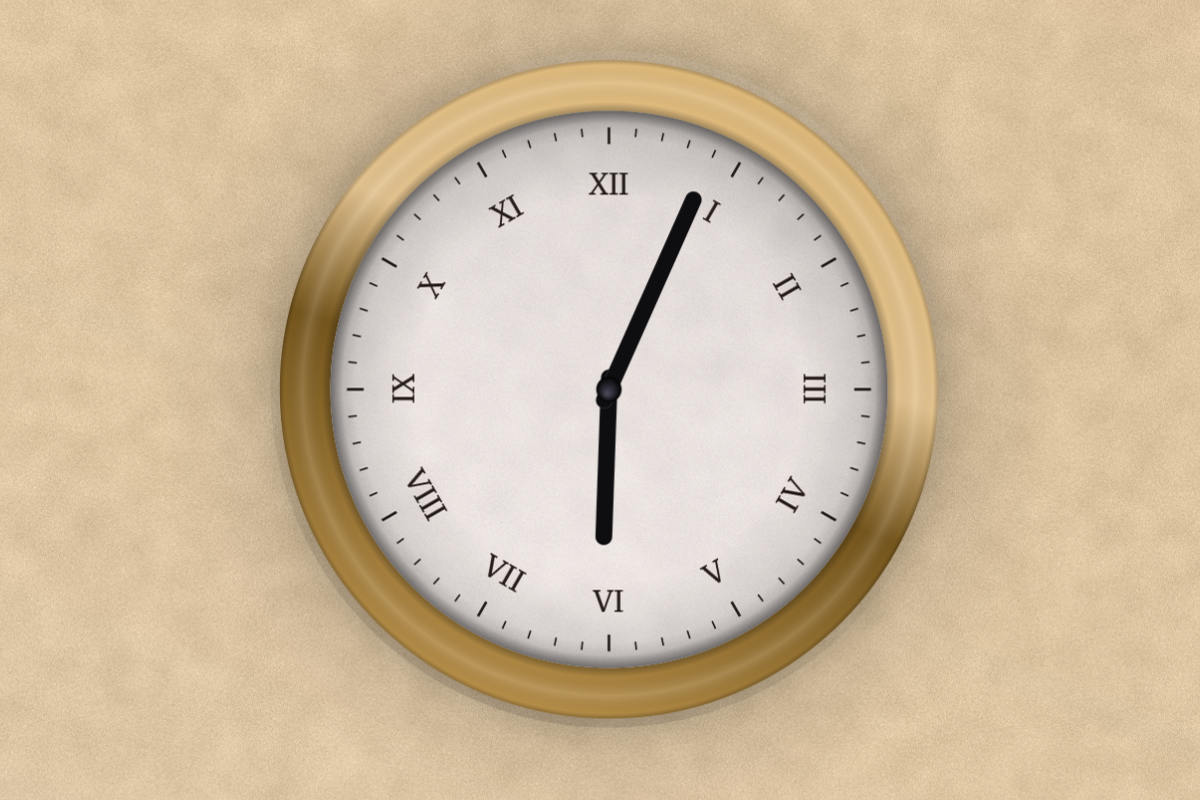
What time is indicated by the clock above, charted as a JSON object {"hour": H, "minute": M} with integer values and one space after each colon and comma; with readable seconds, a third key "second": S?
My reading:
{"hour": 6, "minute": 4}
